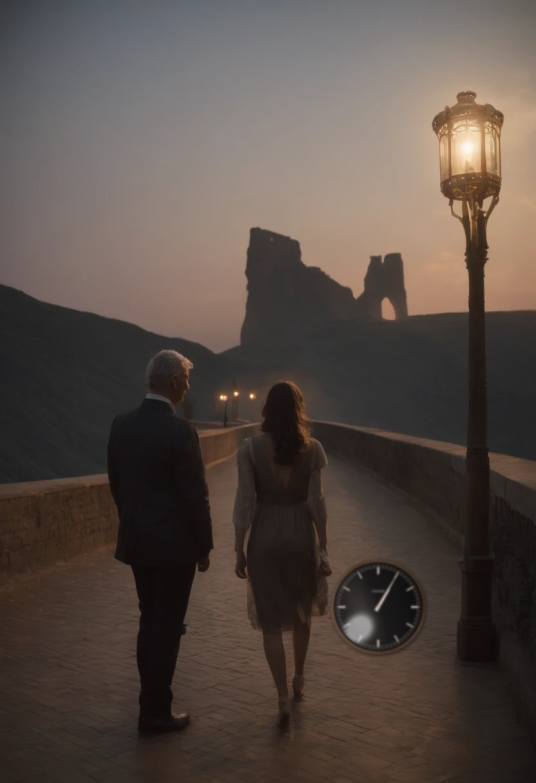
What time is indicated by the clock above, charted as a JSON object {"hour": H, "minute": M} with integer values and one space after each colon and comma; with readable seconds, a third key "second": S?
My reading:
{"hour": 1, "minute": 5}
